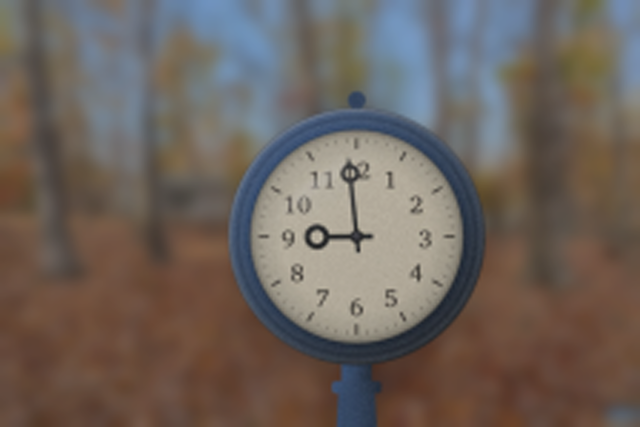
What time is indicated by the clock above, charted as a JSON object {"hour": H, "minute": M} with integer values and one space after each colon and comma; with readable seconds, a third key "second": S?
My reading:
{"hour": 8, "minute": 59}
